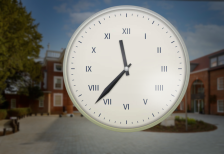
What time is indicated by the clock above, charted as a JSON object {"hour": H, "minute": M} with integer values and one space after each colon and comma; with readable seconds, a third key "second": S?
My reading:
{"hour": 11, "minute": 37}
